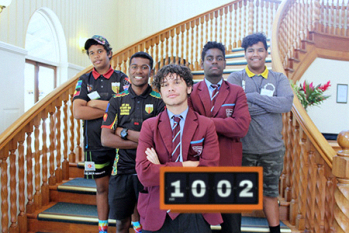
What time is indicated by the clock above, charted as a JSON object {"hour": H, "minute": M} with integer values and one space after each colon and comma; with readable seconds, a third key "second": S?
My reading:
{"hour": 10, "minute": 2}
